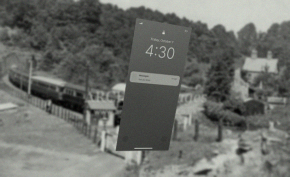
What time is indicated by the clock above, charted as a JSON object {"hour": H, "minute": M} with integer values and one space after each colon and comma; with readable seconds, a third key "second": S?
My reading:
{"hour": 4, "minute": 30}
